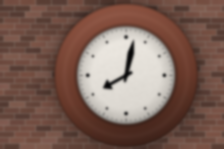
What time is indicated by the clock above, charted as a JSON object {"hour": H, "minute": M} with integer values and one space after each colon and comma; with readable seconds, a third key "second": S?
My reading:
{"hour": 8, "minute": 2}
